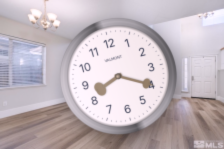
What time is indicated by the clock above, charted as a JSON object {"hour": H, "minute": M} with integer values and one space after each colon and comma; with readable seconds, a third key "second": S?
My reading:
{"hour": 8, "minute": 20}
